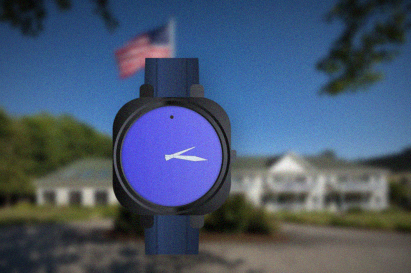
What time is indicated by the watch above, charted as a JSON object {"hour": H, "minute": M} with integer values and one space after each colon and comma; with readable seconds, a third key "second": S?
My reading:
{"hour": 2, "minute": 16}
